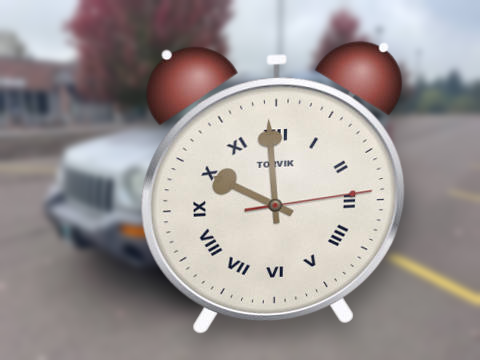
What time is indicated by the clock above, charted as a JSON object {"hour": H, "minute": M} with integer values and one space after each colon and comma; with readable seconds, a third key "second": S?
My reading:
{"hour": 9, "minute": 59, "second": 14}
